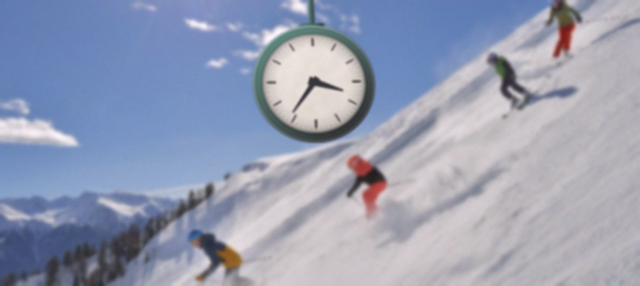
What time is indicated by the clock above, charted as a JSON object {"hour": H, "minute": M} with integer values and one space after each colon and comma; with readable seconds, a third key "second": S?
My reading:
{"hour": 3, "minute": 36}
